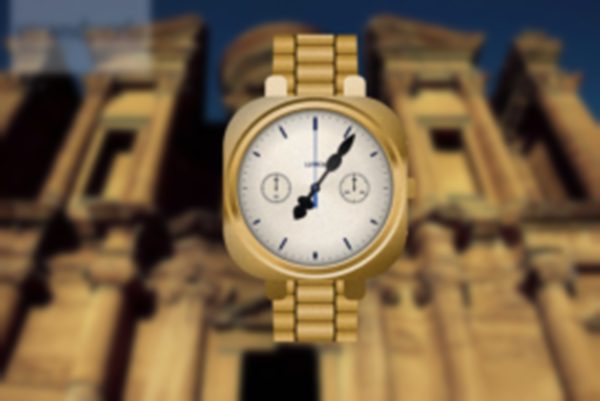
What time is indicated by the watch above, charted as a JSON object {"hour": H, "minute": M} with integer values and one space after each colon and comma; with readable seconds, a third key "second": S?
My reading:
{"hour": 7, "minute": 6}
